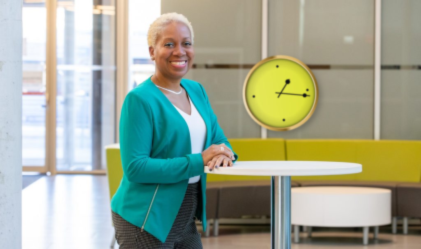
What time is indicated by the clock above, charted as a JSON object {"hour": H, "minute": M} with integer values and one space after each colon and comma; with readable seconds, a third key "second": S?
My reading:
{"hour": 1, "minute": 17}
